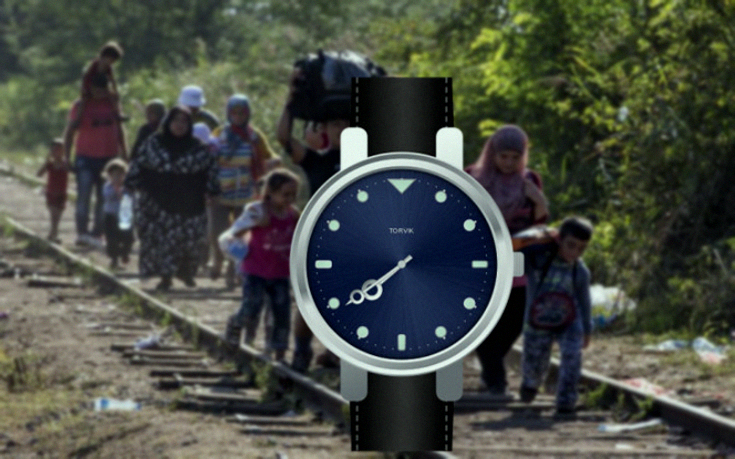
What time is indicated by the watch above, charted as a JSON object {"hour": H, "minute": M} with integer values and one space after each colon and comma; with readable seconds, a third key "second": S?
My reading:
{"hour": 7, "minute": 39}
